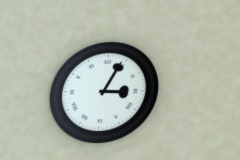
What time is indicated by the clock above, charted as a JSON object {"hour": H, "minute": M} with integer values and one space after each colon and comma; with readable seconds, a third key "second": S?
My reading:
{"hour": 3, "minute": 4}
